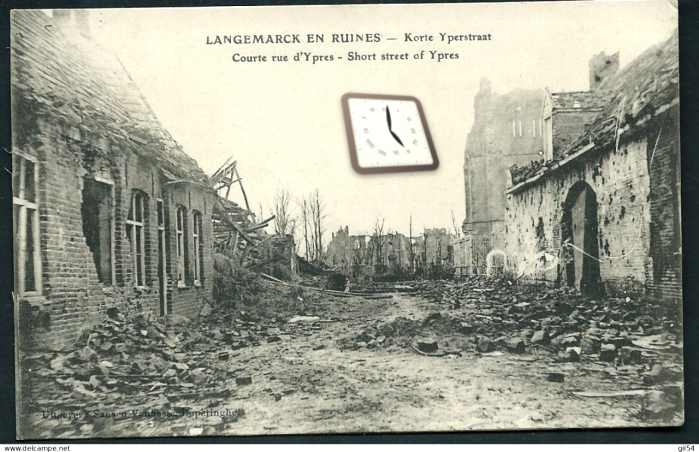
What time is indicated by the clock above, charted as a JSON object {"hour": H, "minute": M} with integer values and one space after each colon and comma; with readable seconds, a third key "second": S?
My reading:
{"hour": 5, "minute": 1}
